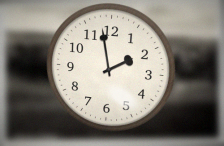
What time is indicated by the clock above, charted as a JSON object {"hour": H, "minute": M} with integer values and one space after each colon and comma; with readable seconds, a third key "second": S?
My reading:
{"hour": 1, "minute": 58}
